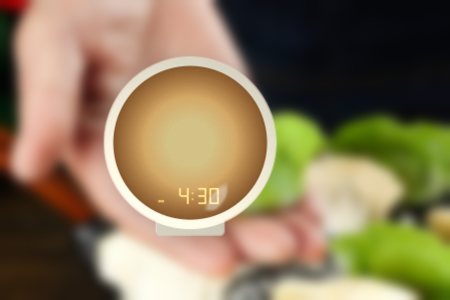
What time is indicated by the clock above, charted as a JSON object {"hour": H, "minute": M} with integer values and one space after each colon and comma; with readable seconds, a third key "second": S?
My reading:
{"hour": 4, "minute": 30}
